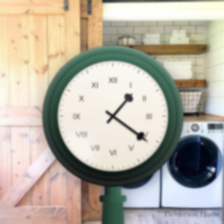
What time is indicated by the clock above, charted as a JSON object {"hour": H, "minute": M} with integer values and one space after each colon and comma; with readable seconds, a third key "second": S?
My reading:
{"hour": 1, "minute": 21}
